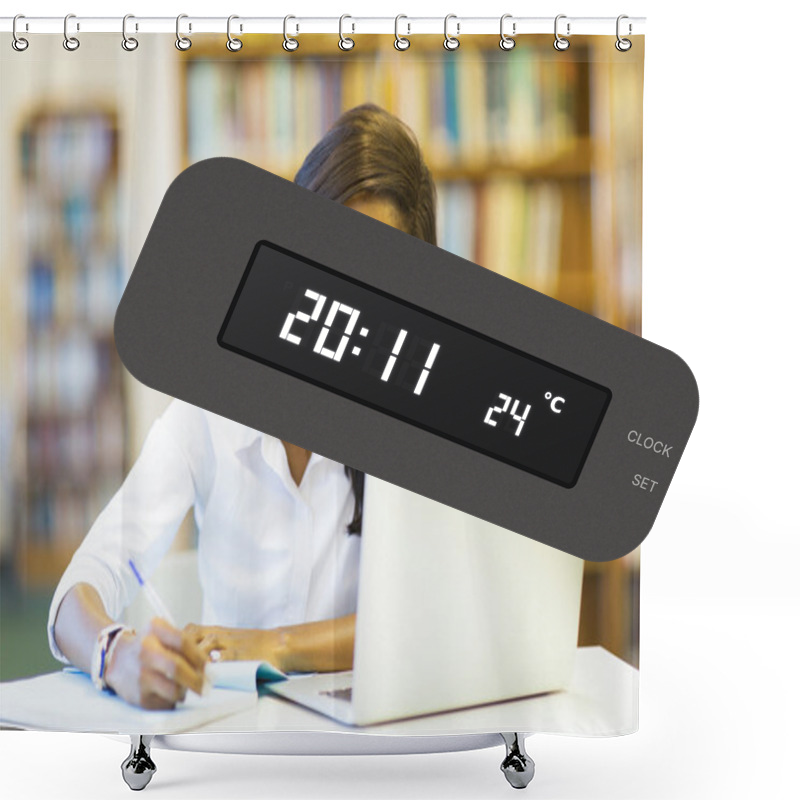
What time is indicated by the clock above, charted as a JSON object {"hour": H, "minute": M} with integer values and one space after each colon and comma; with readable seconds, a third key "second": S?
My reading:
{"hour": 20, "minute": 11}
